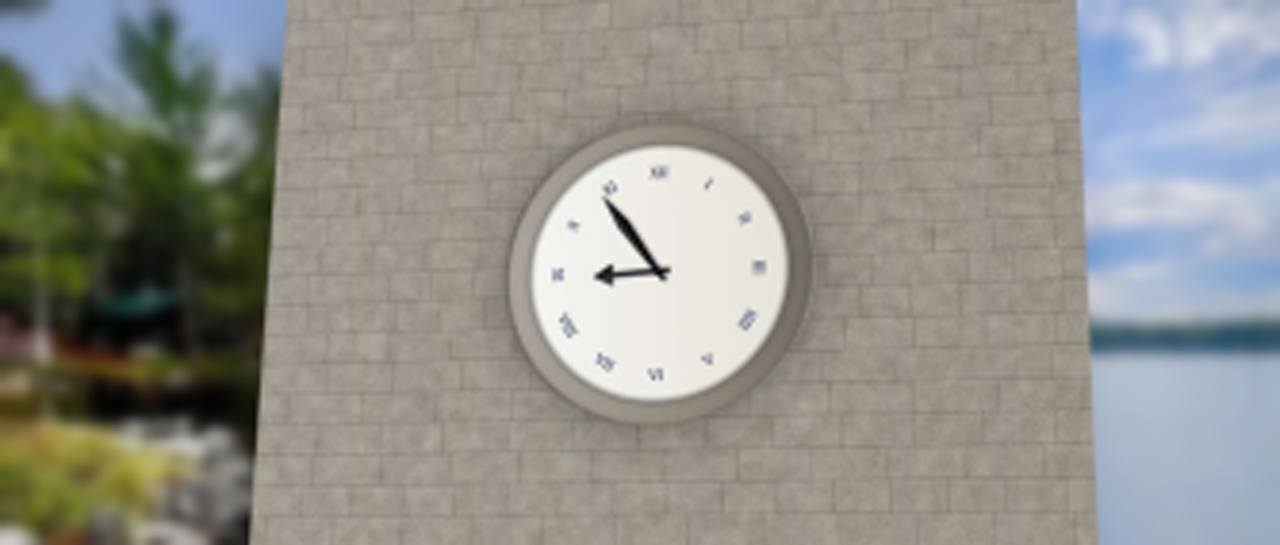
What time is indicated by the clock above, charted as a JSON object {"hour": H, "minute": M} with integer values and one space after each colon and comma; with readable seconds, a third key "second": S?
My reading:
{"hour": 8, "minute": 54}
